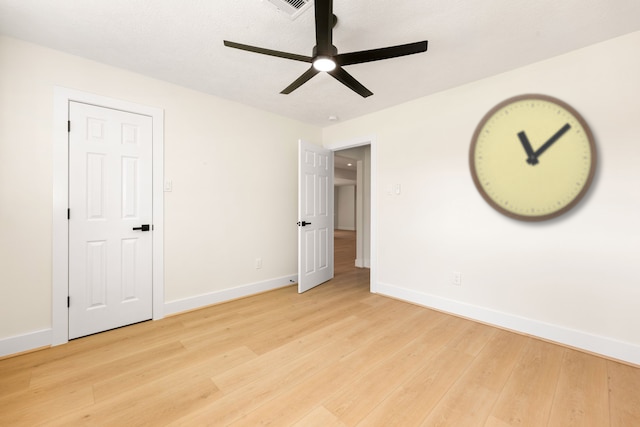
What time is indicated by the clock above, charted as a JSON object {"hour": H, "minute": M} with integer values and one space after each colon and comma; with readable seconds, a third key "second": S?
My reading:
{"hour": 11, "minute": 8}
